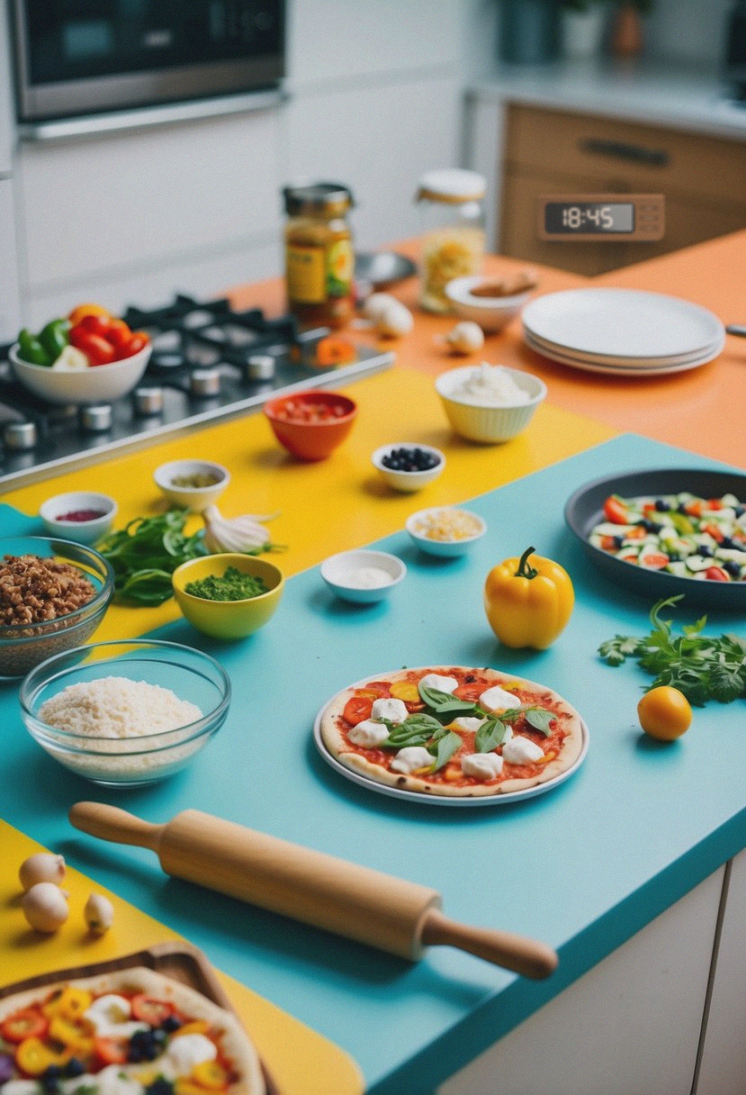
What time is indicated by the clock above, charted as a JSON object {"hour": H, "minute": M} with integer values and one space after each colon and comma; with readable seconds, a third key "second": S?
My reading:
{"hour": 18, "minute": 45}
